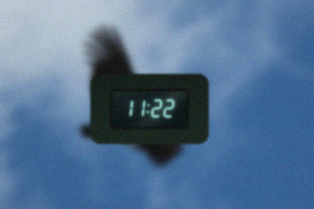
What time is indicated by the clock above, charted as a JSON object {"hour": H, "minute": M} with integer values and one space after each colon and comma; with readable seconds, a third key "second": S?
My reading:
{"hour": 11, "minute": 22}
